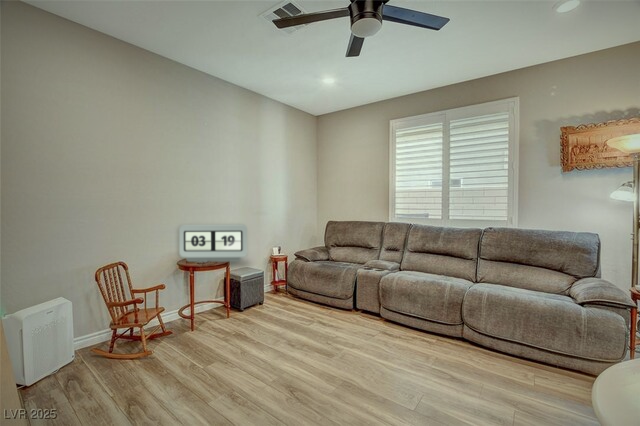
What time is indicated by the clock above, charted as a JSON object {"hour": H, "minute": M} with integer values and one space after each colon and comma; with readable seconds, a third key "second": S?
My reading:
{"hour": 3, "minute": 19}
